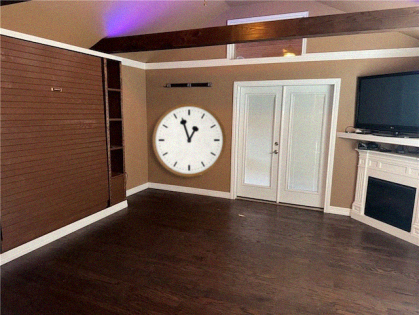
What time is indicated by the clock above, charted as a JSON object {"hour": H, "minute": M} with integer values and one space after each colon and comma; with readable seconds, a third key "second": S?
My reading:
{"hour": 12, "minute": 57}
